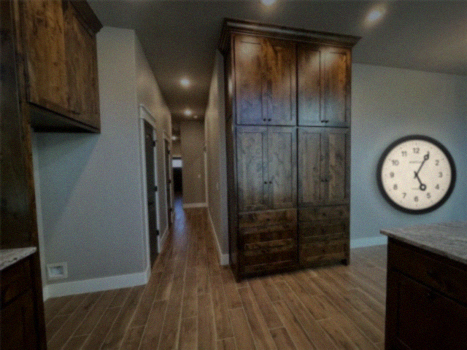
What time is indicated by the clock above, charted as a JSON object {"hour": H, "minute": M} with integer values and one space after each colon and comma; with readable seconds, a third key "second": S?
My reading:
{"hour": 5, "minute": 5}
